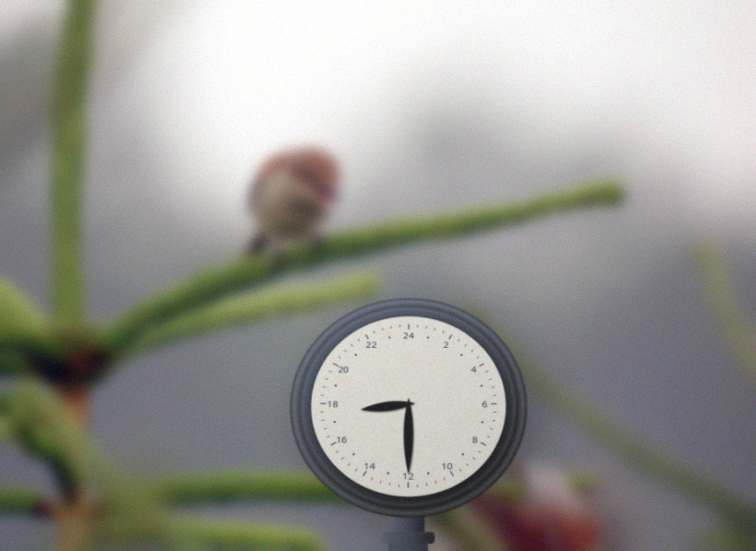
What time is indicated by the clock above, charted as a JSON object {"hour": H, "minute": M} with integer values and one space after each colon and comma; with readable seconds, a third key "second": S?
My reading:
{"hour": 17, "minute": 30}
